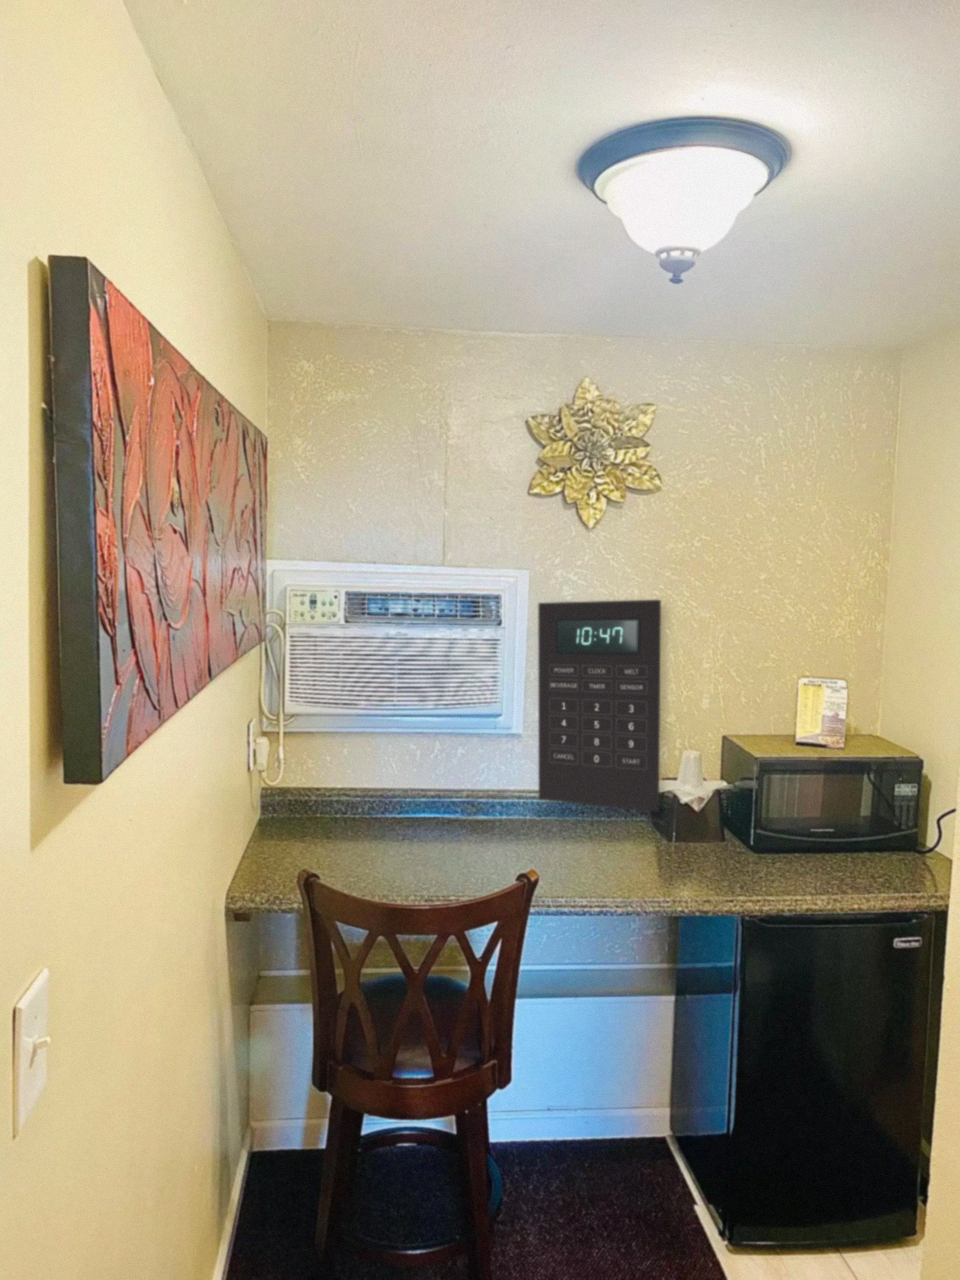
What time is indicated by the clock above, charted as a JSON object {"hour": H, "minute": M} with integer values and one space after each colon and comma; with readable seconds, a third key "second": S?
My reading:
{"hour": 10, "minute": 47}
